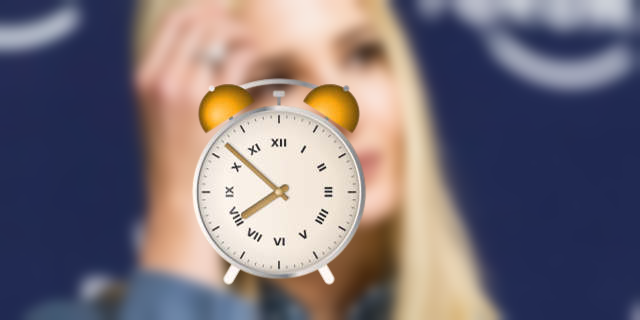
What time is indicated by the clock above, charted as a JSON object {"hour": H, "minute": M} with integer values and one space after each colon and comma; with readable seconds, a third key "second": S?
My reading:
{"hour": 7, "minute": 52}
